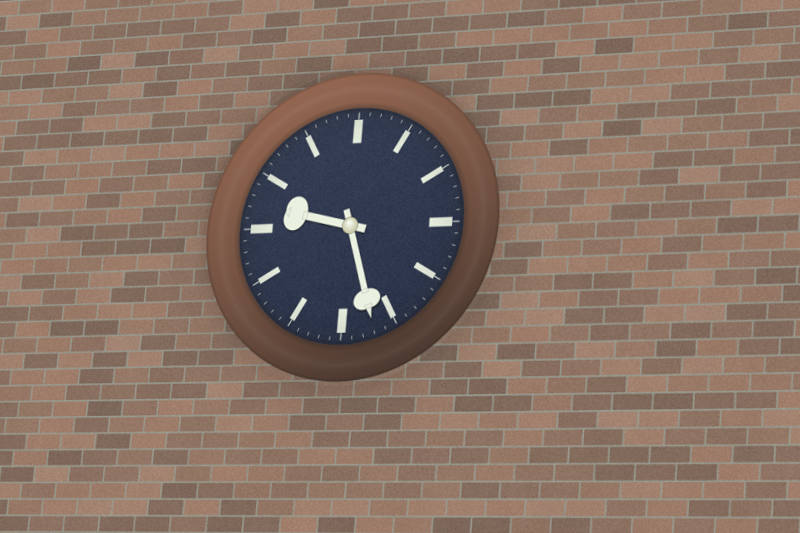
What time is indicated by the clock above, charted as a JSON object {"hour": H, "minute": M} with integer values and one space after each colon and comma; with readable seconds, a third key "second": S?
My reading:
{"hour": 9, "minute": 27}
